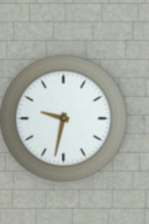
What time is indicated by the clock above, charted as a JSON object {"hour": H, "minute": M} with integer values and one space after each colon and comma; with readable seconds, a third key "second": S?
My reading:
{"hour": 9, "minute": 32}
